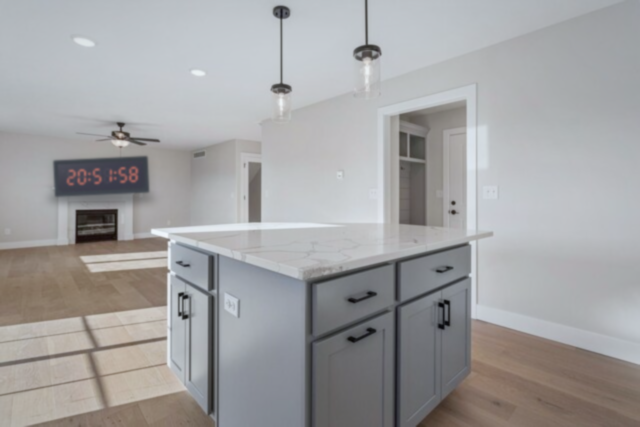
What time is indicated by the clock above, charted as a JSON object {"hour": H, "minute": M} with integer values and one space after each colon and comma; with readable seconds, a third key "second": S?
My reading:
{"hour": 20, "minute": 51, "second": 58}
